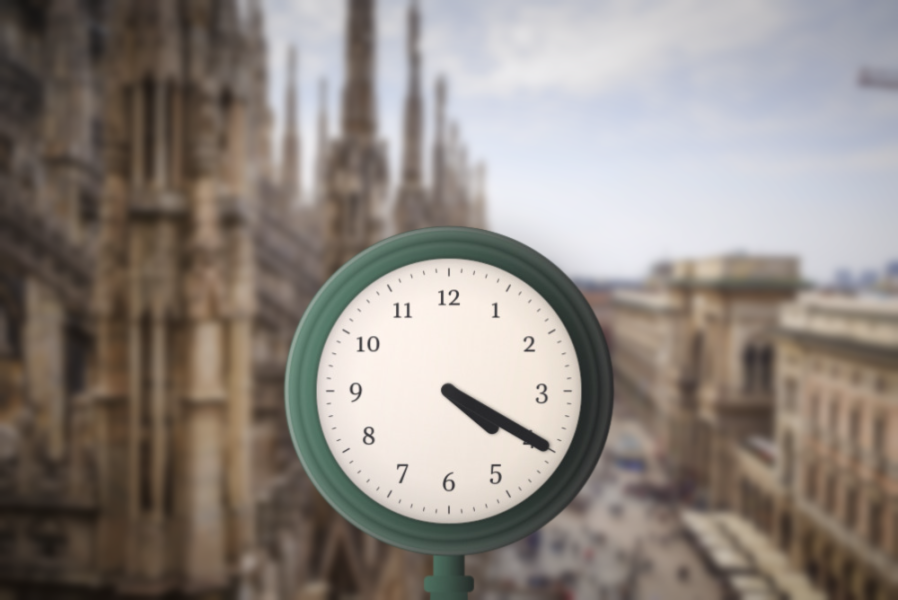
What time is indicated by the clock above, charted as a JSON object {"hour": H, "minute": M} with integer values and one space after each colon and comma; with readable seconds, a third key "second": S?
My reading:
{"hour": 4, "minute": 20}
